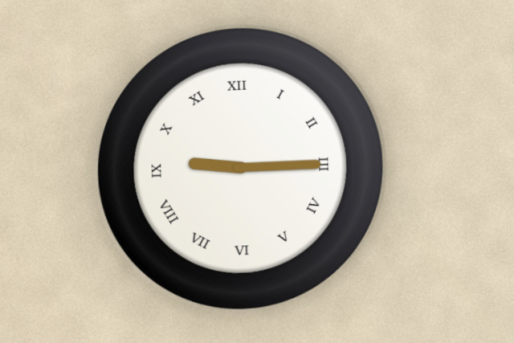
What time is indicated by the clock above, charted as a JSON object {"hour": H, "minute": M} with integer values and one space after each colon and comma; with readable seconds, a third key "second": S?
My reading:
{"hour": 9, "minute": 15}
